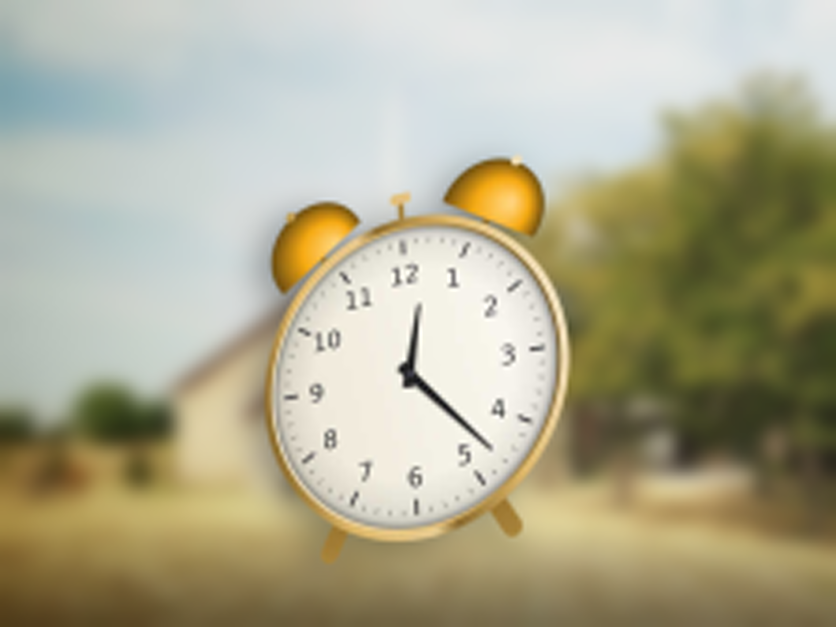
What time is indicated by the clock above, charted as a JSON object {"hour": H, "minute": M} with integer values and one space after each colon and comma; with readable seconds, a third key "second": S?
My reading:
{"hour": 12, "minute": 23}
